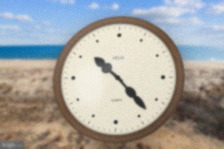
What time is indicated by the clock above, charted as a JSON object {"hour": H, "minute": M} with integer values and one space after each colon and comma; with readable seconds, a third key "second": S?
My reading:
{"hour": 10, "minute": 23}
